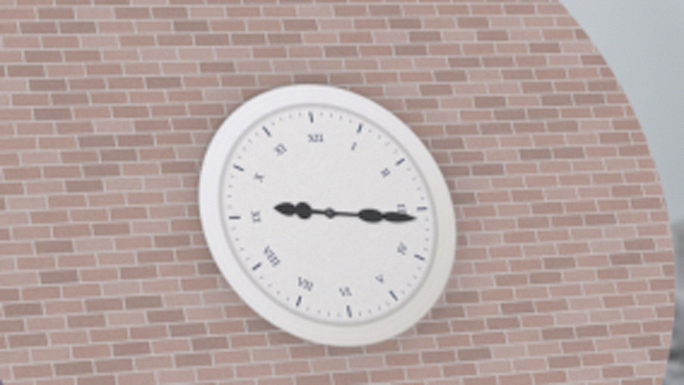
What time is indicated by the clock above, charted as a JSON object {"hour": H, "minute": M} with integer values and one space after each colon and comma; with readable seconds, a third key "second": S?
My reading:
{"hour": 9, "minute": 16}
